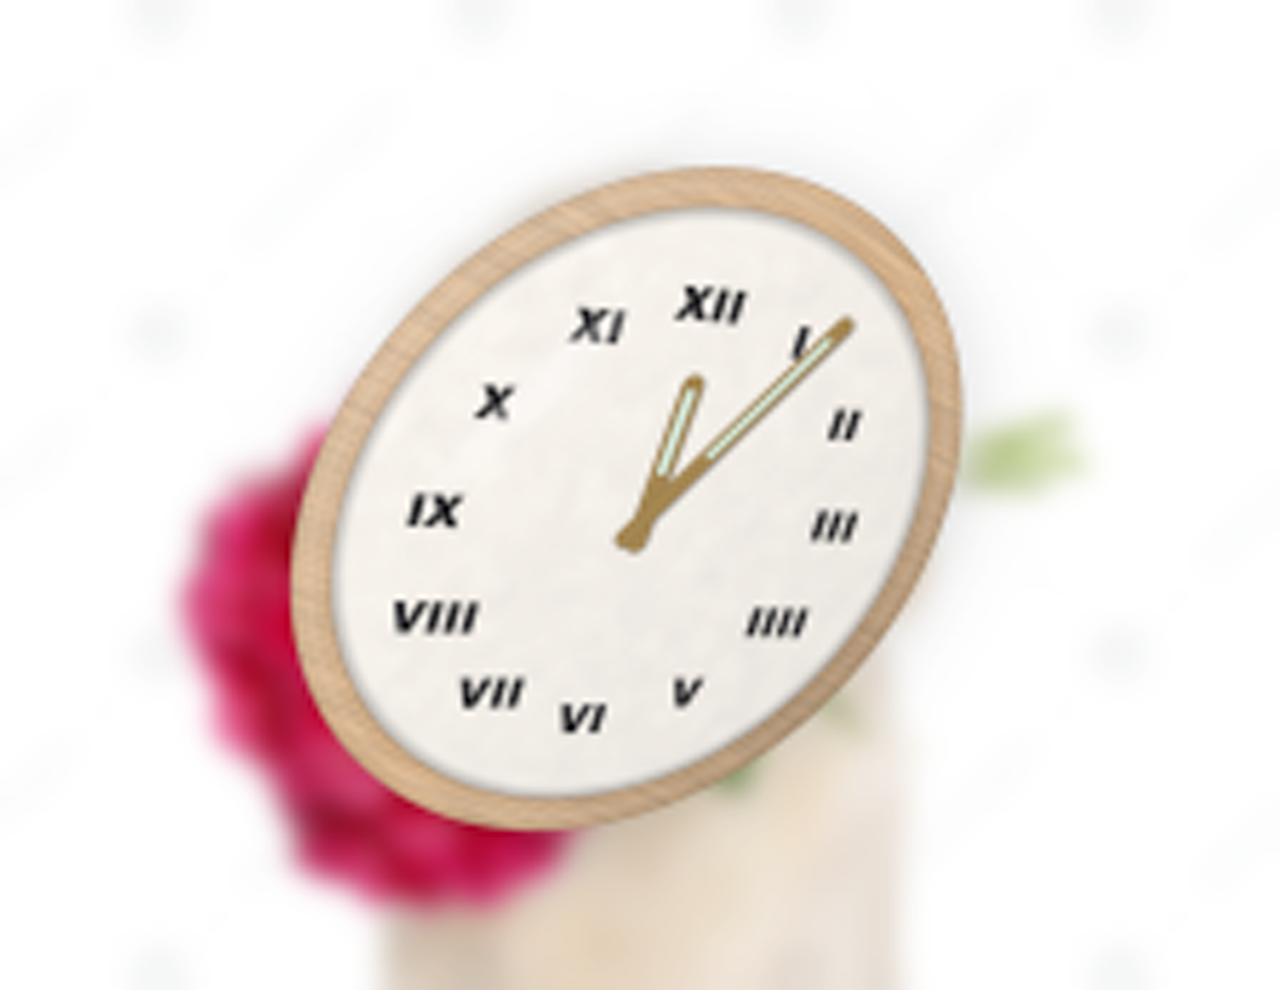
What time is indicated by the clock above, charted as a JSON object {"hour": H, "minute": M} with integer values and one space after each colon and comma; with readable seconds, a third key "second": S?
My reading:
{"hour": 12, "minute": 6}
